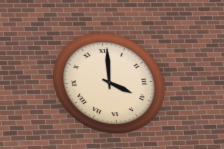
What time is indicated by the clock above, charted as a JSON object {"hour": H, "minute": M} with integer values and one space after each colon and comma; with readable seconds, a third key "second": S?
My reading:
{"hour": 4, "minute": 1}
